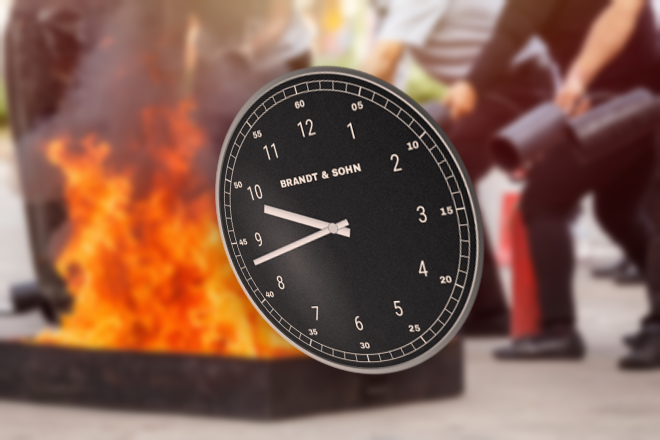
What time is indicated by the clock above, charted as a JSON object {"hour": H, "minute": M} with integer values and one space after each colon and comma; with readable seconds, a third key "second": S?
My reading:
{"hour": 9, "minute": 43}
